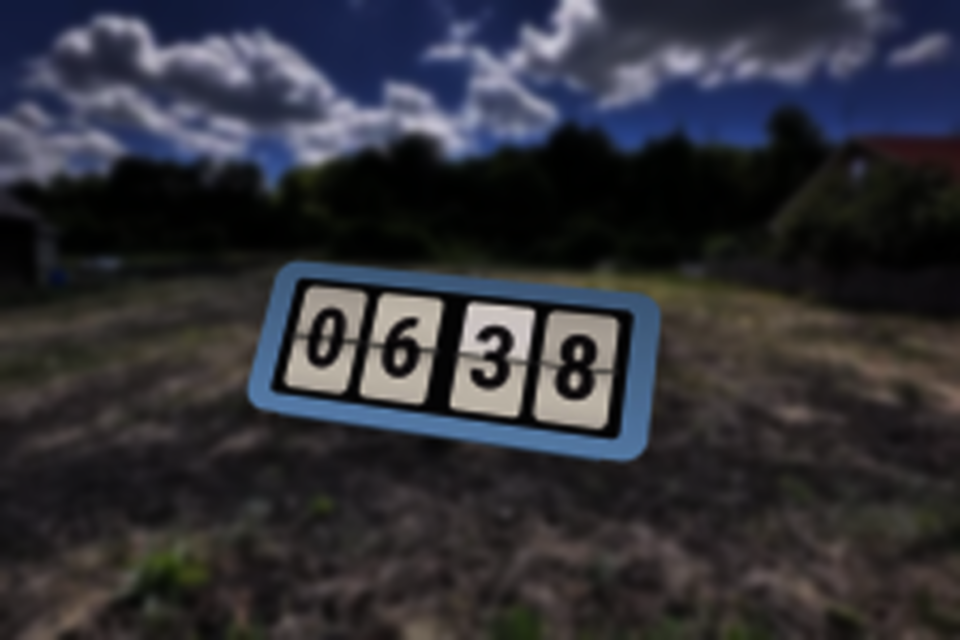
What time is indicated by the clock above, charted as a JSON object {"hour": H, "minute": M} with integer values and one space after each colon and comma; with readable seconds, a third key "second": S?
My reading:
{"hour": 6, "minute": 38}
